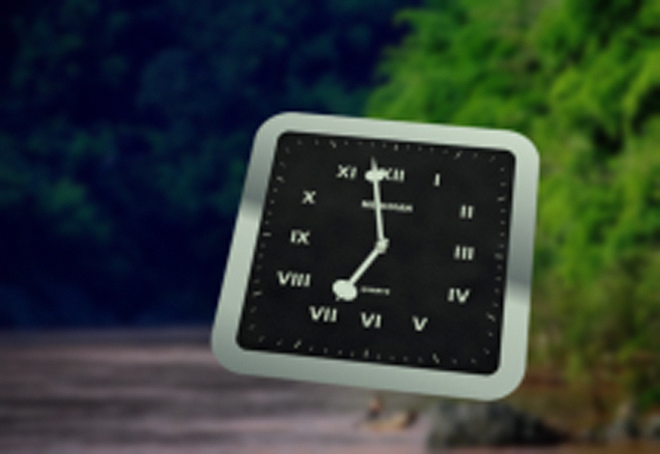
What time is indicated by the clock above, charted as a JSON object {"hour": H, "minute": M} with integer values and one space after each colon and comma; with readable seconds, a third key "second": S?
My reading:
{"hour": 6, "minute": 58}
